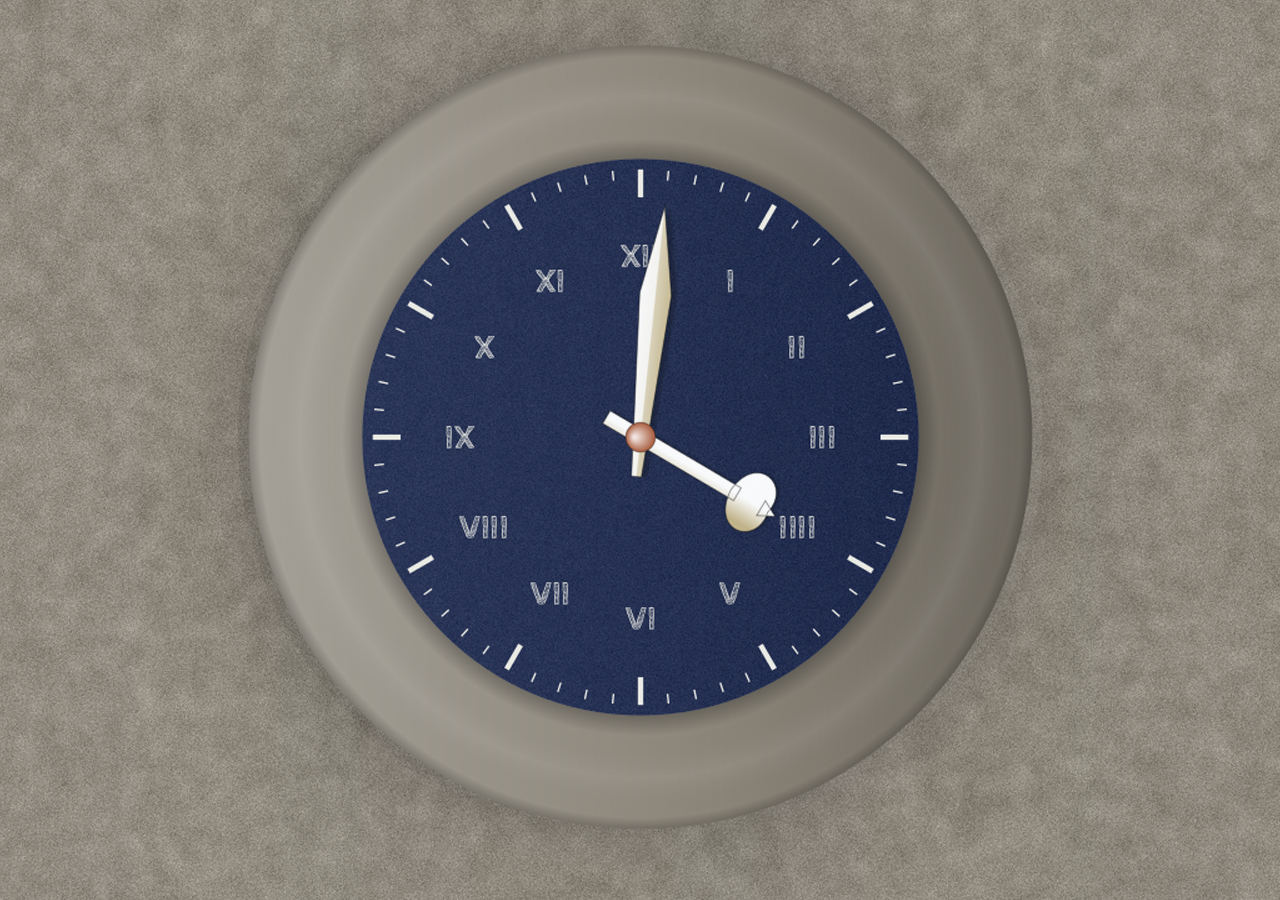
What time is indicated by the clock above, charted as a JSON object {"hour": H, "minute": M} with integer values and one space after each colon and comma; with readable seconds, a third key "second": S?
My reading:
{"hour": 4, "minute": 1}
